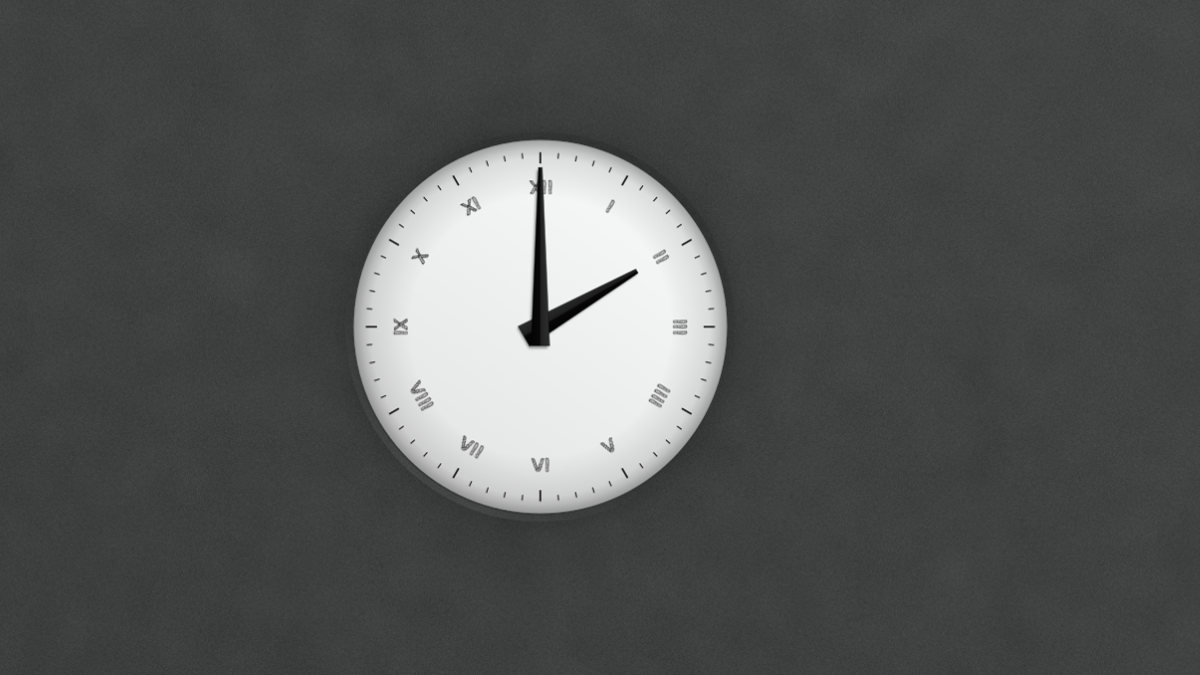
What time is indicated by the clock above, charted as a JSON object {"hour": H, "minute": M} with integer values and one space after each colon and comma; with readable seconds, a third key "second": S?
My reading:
{"hour": 2, "minute": 0}
